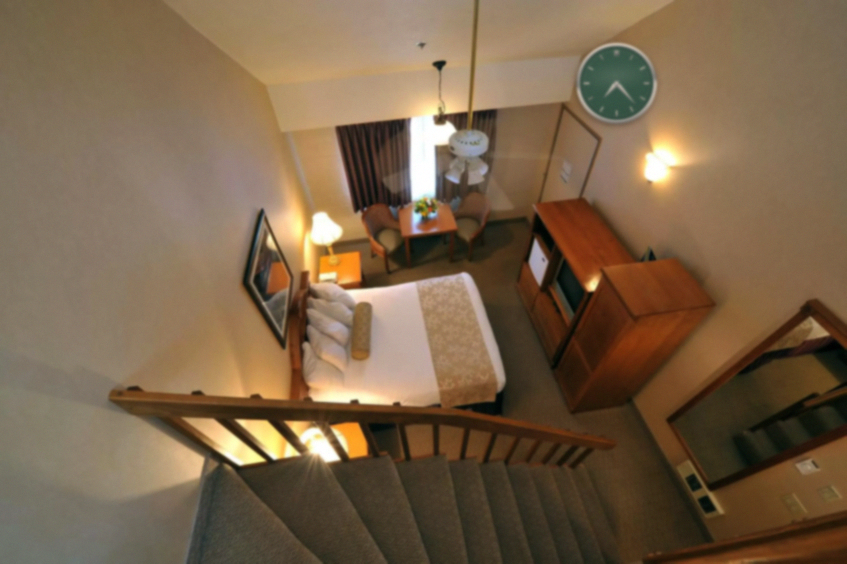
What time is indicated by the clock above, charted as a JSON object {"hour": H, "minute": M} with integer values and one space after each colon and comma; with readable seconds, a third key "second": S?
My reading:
{"hour": 7, "minute": 23}
